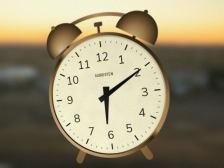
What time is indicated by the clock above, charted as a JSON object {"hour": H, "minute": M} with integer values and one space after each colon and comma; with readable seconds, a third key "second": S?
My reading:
{"hour": 6, "minute": 10}
